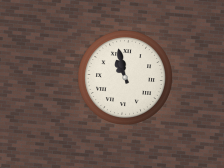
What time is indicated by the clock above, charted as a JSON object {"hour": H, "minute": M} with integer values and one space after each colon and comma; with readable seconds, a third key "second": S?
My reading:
{"hour": 10, "minute": 57}
